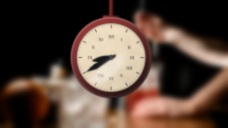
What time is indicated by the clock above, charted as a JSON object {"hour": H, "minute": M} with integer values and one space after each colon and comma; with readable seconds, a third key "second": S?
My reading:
{"hour": 8, "minute": 40}
